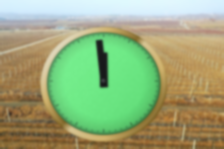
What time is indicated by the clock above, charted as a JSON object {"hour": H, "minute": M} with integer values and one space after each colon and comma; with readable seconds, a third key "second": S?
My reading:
{"hour": 11, "minute": 59}
